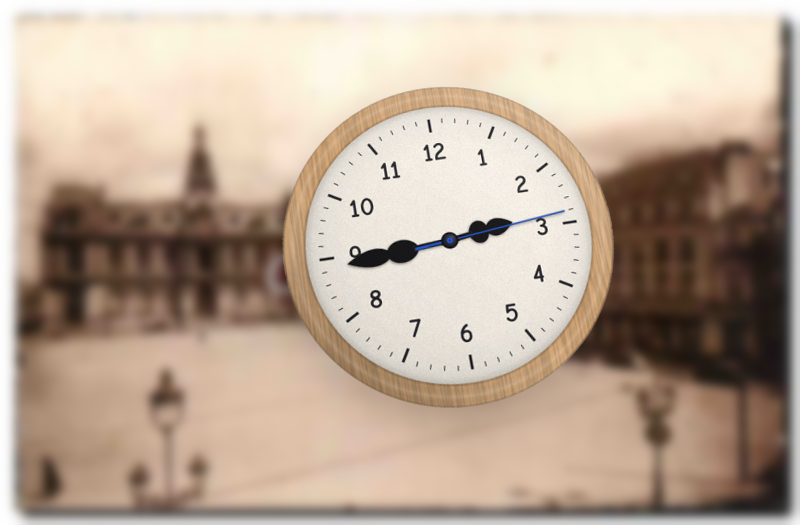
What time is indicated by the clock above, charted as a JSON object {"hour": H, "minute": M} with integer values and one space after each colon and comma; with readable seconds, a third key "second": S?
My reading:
{"hour": 2, "minute": 44, "second": 14}
